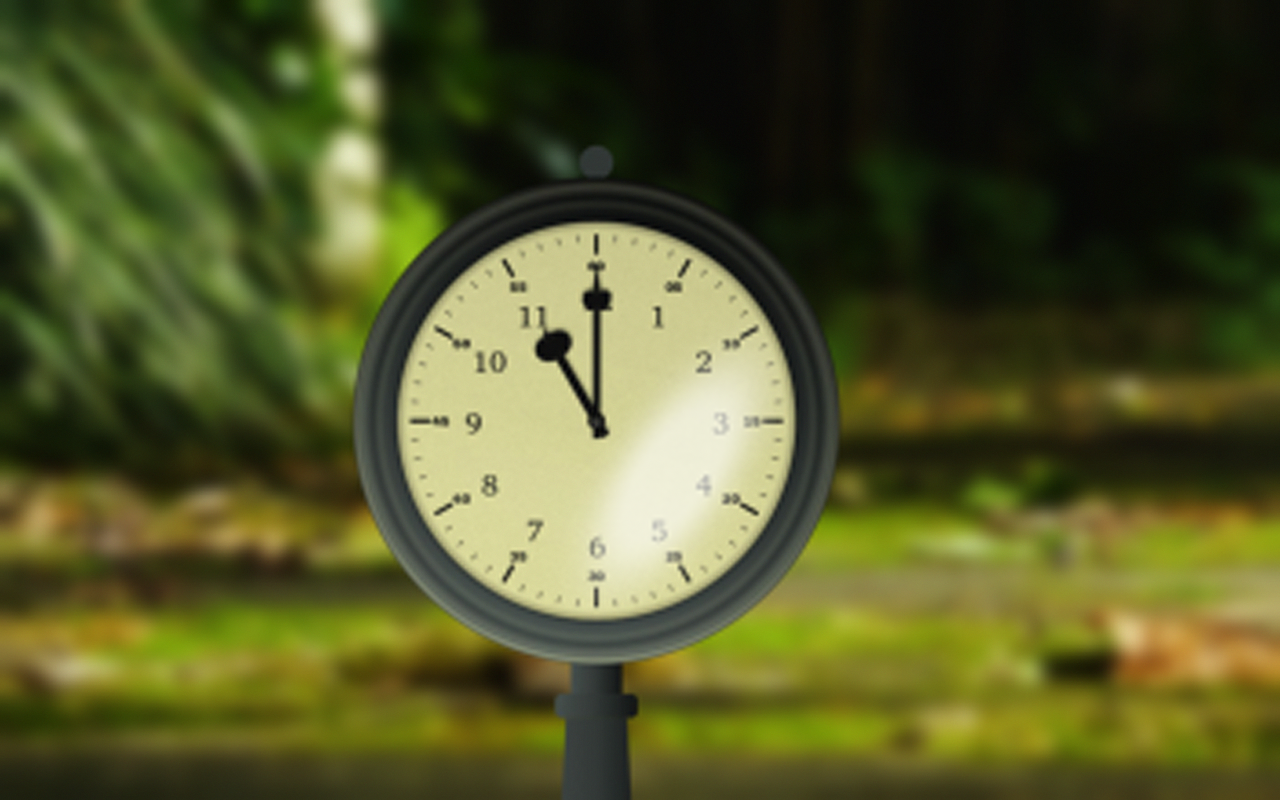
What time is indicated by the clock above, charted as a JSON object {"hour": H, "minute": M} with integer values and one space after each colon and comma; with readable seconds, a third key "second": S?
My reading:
{"hour": 11, "minute": 0}
